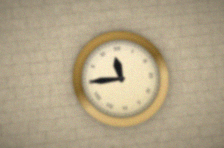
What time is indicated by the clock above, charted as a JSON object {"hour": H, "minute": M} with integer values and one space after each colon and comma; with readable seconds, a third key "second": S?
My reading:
{"hour": 11, "minute": 45}
